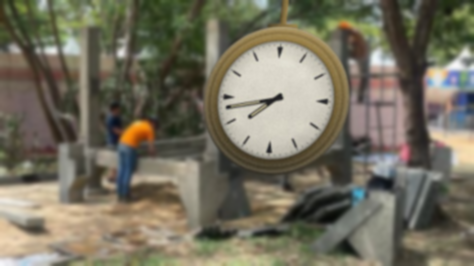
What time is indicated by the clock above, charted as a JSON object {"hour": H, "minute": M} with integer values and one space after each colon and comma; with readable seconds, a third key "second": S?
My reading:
{"hour": 7, "minute": 43}
